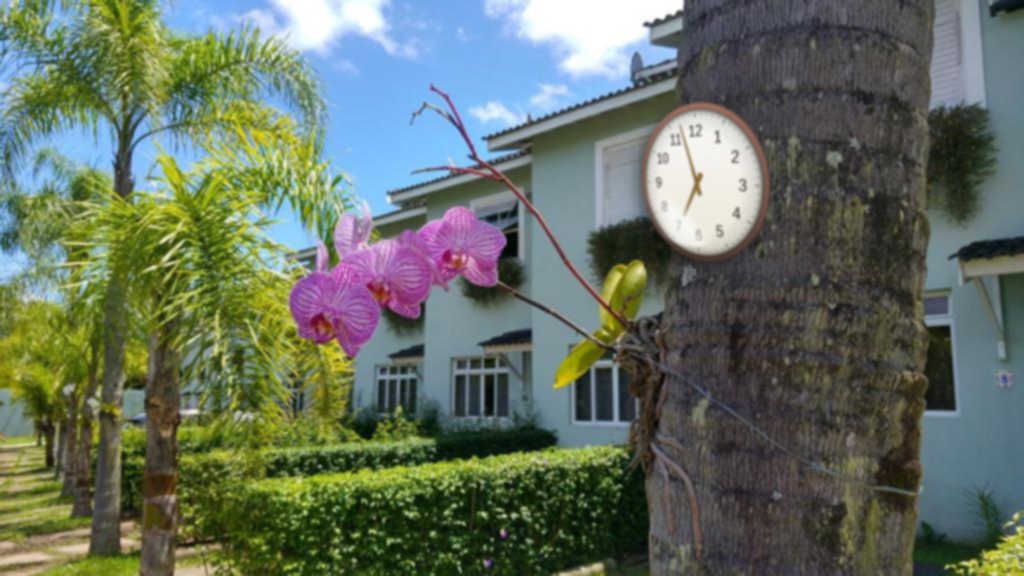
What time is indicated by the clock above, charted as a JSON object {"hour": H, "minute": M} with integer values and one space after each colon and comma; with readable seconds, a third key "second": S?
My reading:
{"hour": 6, "minute": 57}
